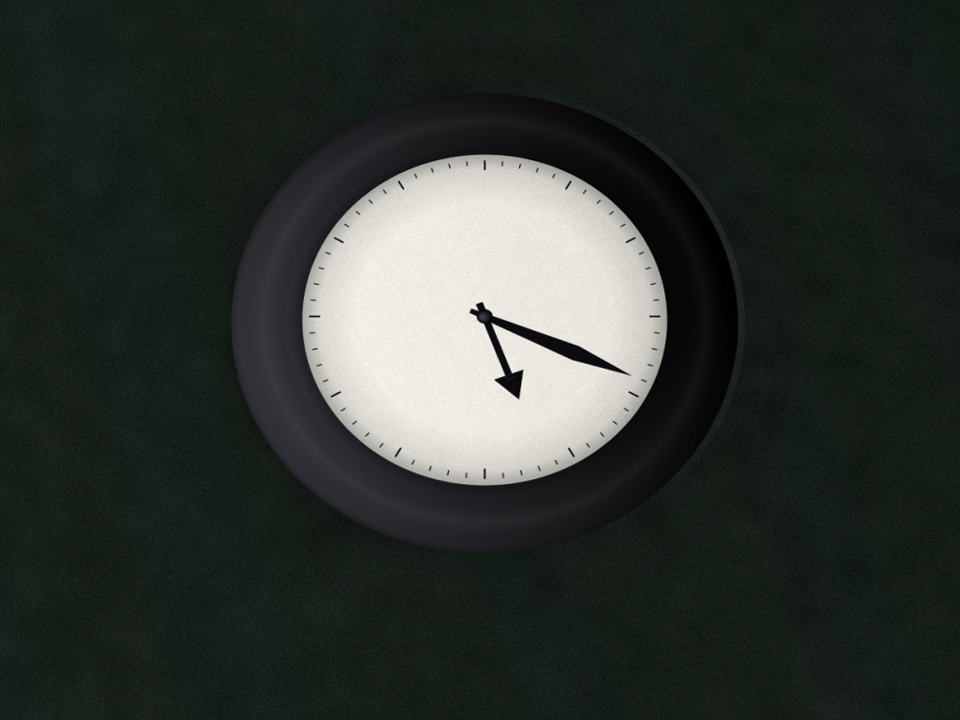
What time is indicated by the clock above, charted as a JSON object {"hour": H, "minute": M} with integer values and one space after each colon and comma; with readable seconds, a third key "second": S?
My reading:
{"hour": 5, "minute": 19}
